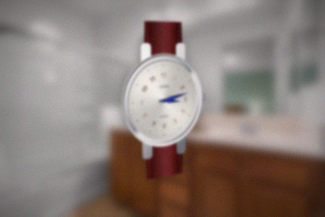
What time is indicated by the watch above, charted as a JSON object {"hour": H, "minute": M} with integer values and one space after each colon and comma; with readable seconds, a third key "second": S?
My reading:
{"hour": 3, "minute": 13}
